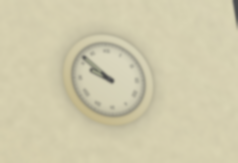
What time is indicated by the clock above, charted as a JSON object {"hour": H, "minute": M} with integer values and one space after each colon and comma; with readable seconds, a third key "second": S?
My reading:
{"hour": 9, "minute": 52}
